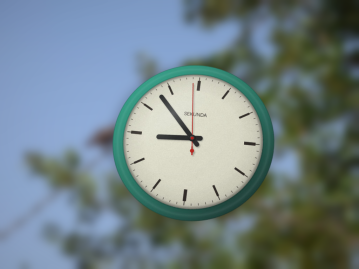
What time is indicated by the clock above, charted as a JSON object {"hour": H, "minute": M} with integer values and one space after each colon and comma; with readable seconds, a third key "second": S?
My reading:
{"hour": 8, "minute": 52, "second": 59}
